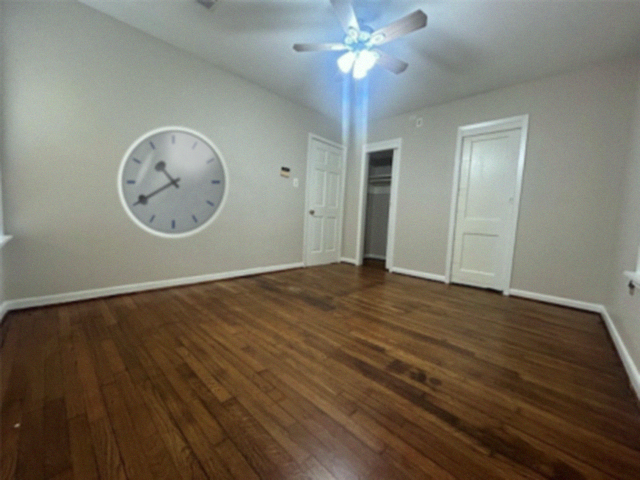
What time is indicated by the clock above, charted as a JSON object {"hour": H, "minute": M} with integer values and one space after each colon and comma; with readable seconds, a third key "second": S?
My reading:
{"hour": 10, "minute": 40}
